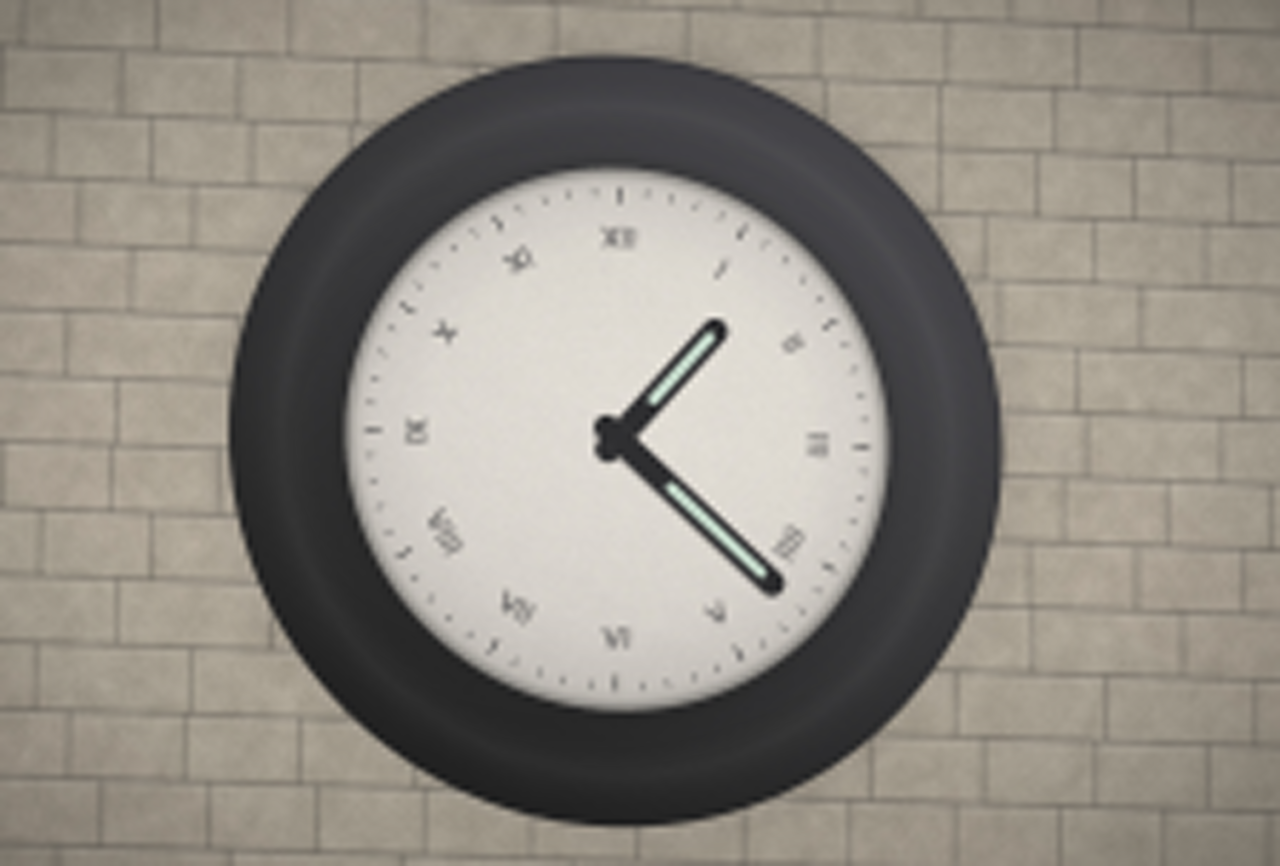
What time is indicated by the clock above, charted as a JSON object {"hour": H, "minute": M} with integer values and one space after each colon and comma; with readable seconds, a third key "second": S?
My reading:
{"hour": 1, "minute": 22}
